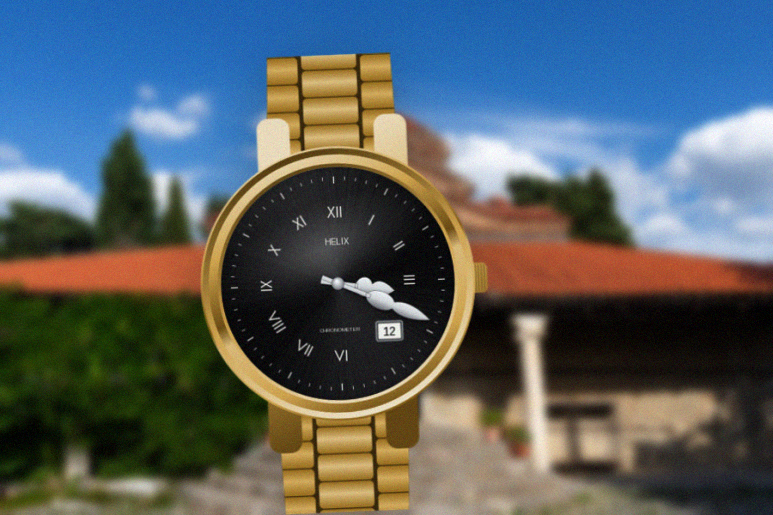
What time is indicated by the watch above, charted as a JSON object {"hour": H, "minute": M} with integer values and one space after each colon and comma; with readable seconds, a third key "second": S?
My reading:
{"hour": 3, "minute": 19}
